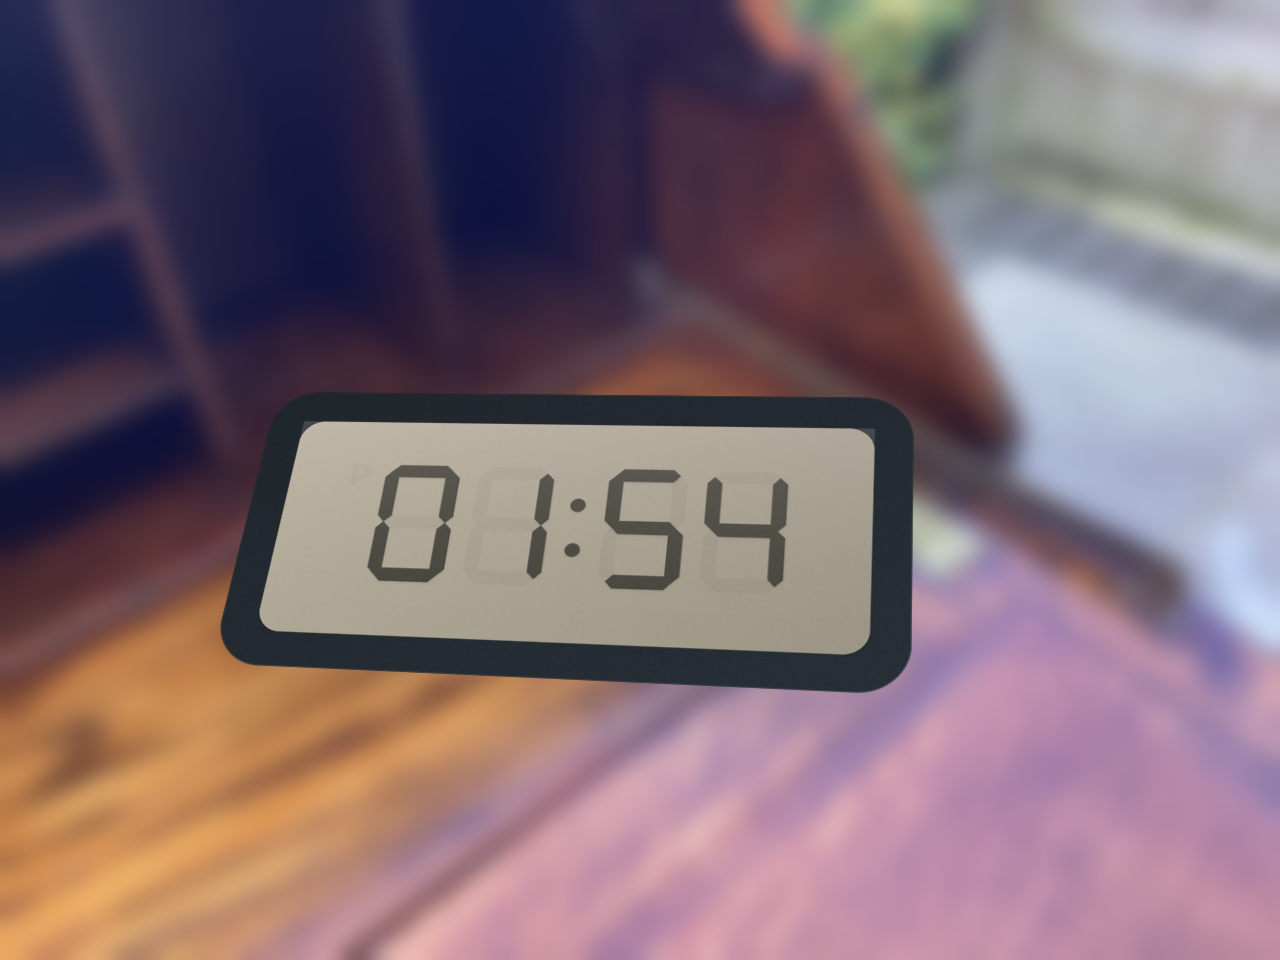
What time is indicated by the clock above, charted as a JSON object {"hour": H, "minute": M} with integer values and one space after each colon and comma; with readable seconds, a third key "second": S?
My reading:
{"hour": 1, "minute": 54}
